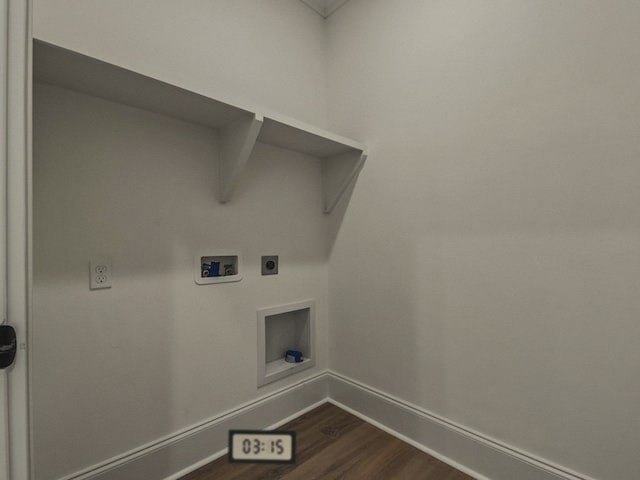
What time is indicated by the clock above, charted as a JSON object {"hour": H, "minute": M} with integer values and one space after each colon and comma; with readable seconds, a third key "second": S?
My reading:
{"hour": 3, "minute": 15}
